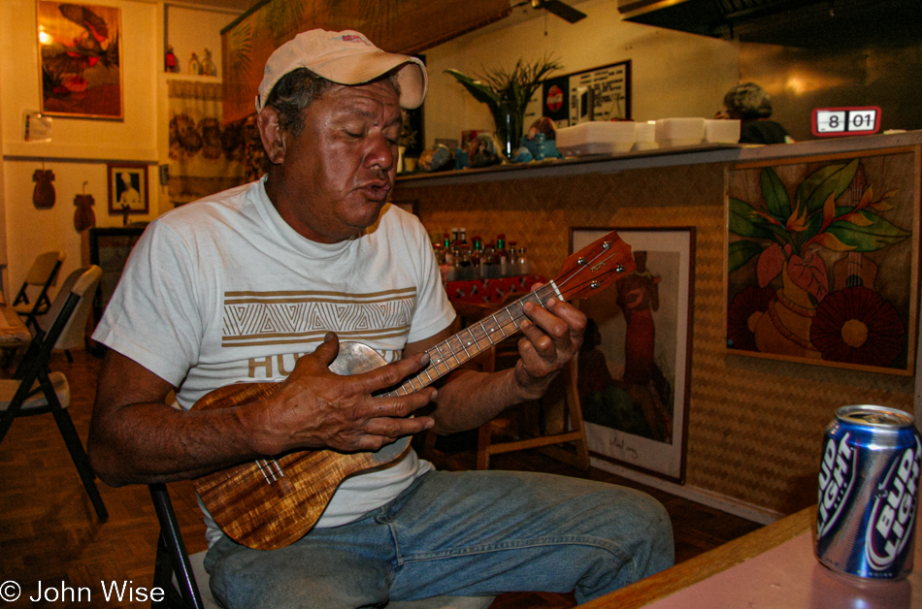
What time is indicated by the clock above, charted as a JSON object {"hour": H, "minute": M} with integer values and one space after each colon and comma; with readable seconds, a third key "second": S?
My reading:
{"hour": 8, "minute": 1}
